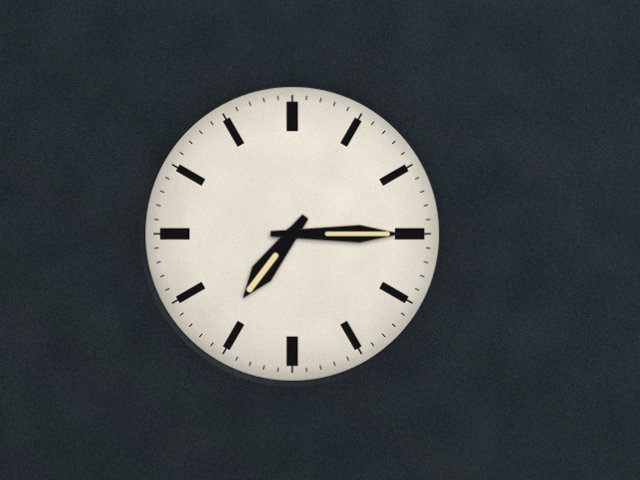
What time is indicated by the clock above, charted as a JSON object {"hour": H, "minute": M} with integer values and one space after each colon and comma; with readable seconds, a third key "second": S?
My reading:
{"hour": 7, "minute": 15}
